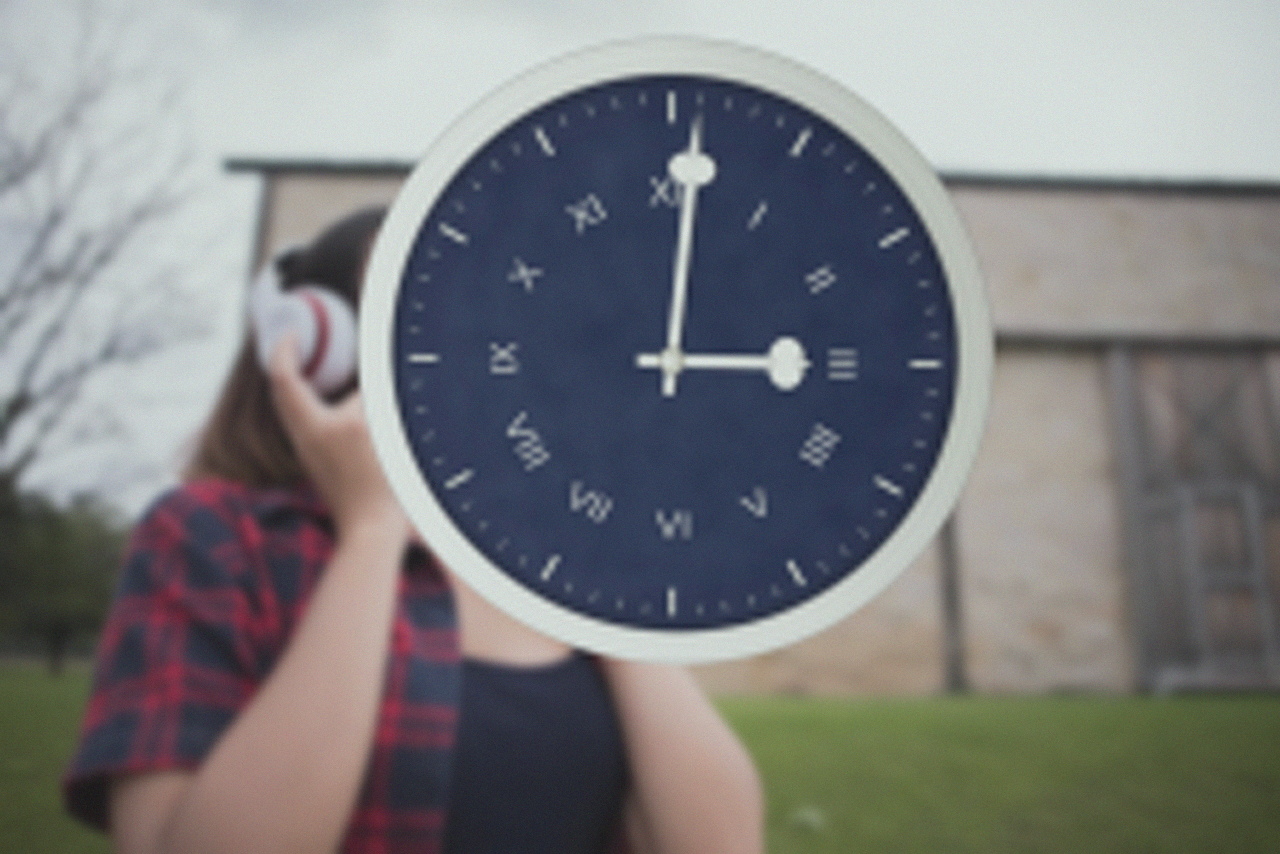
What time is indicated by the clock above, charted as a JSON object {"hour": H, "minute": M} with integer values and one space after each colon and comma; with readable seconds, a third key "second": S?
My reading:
{"hour": 3, "minute": 1}
